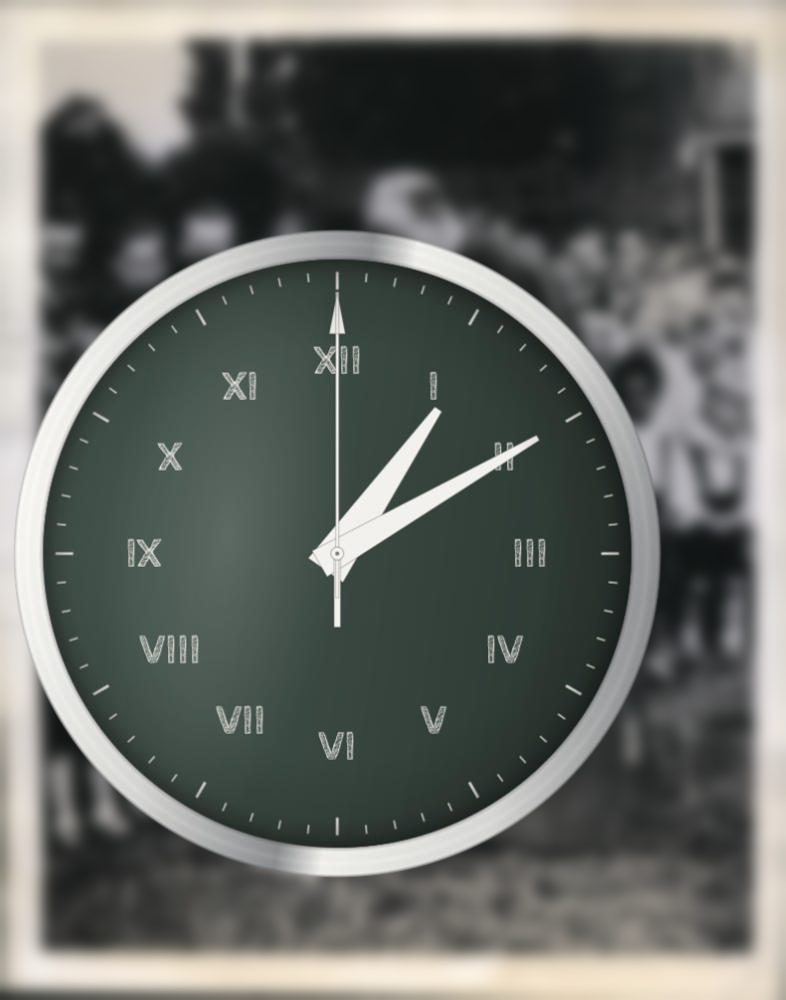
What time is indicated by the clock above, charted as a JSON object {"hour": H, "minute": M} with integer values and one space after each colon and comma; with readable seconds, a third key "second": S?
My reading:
{"hour": 1, "minute": 10, "second": 0}
